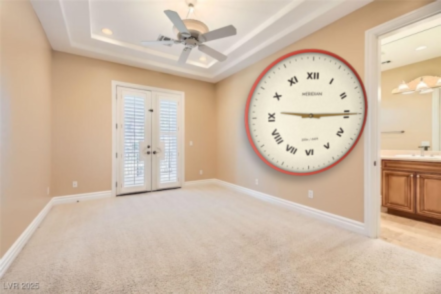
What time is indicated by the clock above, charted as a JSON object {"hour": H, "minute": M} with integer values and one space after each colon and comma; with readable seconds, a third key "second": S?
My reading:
{"hour": 9, "minute": 15}
